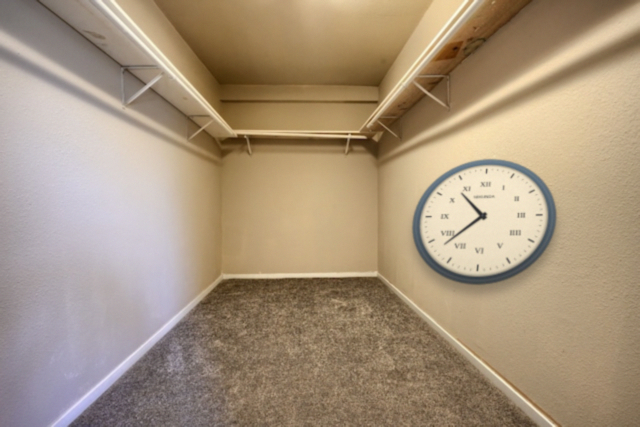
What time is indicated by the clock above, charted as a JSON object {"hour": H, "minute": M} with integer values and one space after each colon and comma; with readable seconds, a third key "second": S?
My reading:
{"hour": 10, "minute": 38}
